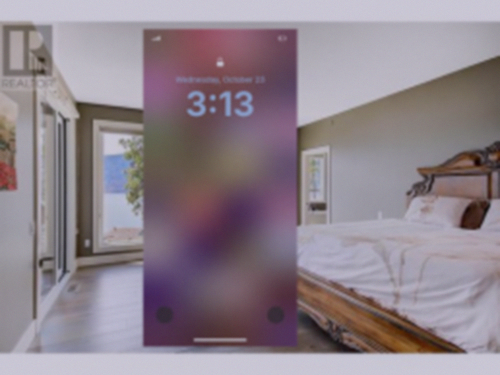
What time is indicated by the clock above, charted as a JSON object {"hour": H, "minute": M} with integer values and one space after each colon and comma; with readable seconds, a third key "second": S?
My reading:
{"hour": 3, "minute": 13}
